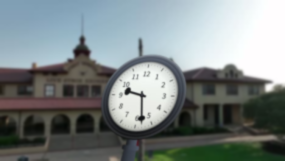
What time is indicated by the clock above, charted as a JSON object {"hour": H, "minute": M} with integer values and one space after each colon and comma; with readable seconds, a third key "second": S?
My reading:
{"hour": 9, "minute": 28}
